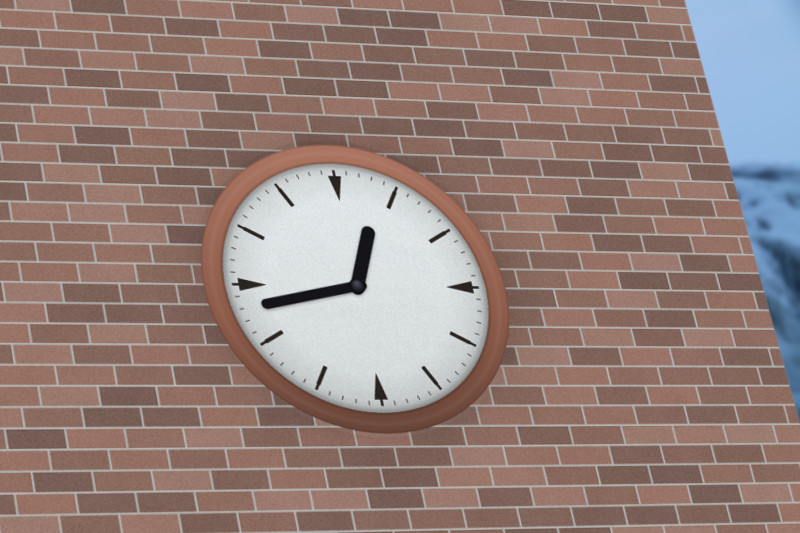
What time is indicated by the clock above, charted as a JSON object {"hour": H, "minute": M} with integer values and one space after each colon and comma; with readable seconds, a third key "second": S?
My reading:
{"hour": 12, "minute": 43}
